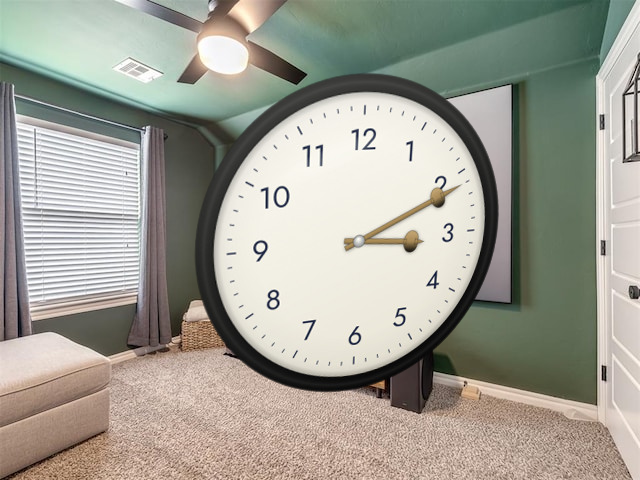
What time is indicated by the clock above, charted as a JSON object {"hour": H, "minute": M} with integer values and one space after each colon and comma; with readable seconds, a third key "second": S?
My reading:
{"hour": 3, "minute": 11}
